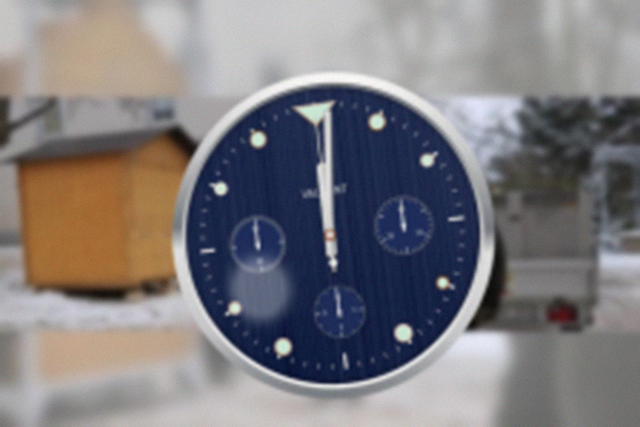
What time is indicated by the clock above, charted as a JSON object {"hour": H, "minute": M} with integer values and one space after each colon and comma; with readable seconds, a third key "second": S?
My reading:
{"hour": 12, "minute": 1}
